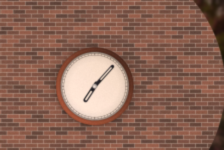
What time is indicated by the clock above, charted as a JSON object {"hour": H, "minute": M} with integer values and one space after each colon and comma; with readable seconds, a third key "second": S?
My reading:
{"hour": 7, "minute": 7}
